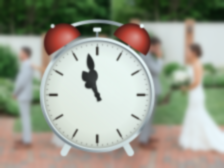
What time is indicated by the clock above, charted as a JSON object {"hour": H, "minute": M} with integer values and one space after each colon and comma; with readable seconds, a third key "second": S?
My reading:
{"hour": 10, "minute": 58}
